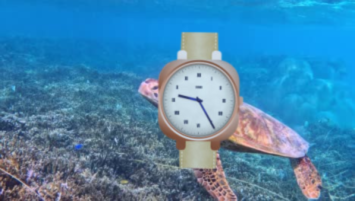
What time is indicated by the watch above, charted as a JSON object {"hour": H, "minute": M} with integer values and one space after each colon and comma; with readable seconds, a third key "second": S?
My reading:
{"hour": 9, "minute": 25}
